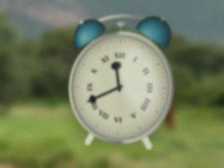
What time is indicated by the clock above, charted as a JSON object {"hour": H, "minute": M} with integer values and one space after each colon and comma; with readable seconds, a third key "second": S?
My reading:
{"hour": 11, "minute": 41}
